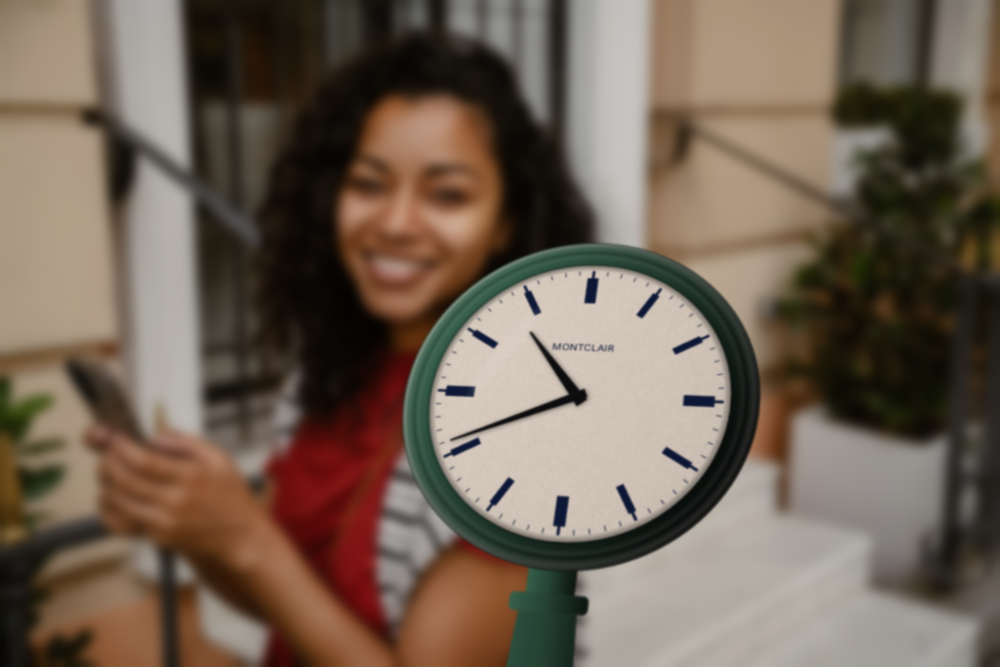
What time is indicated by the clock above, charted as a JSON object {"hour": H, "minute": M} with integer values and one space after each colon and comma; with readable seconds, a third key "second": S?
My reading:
{"hour": 10, "minute": 41}
